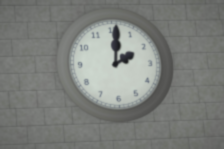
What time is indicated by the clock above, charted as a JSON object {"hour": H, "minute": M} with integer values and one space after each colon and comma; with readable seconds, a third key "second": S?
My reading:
{"hour": 2, "minute": 1}
